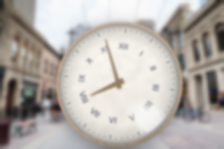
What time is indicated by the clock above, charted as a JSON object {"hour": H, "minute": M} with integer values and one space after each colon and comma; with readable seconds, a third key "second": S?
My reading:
{"hour": 7, "minute": 56}
